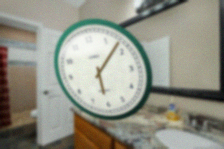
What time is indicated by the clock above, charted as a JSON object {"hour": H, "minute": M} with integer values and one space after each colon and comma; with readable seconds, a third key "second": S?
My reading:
{"hour": 6, "minute": 8}
